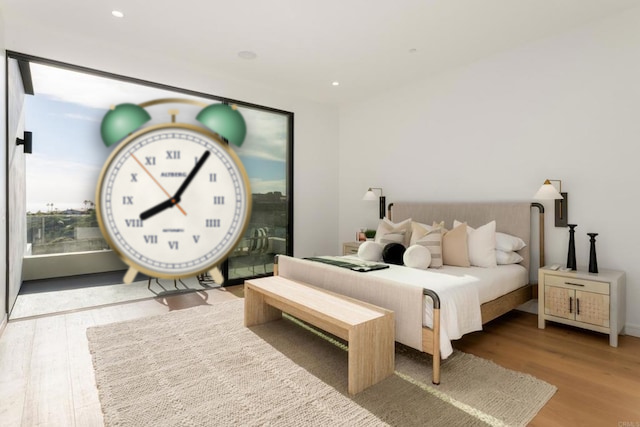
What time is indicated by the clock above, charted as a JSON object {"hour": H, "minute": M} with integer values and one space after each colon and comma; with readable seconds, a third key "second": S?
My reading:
{"hour": 8, "minute": 5, "second": 53}
